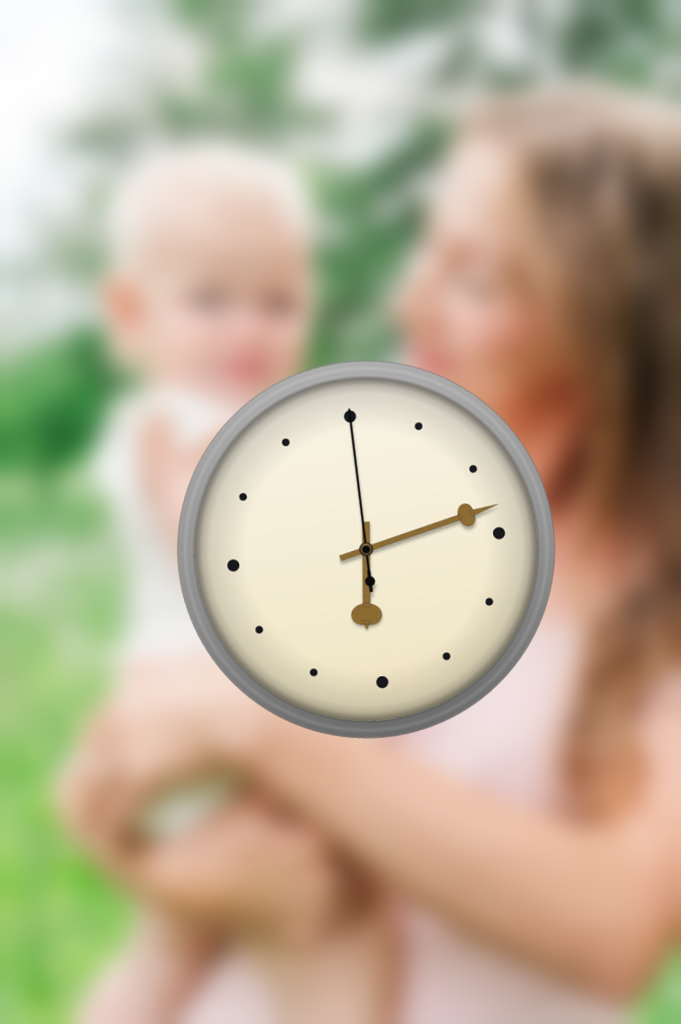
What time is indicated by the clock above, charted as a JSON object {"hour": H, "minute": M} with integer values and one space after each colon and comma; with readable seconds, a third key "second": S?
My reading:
{"hour": 6, "minute": 13, "second": 0}
